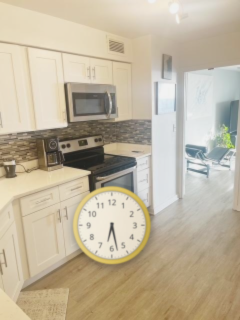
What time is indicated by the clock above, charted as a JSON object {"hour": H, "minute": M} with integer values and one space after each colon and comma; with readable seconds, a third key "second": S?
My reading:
{"hour": 6, "minute": 28}
